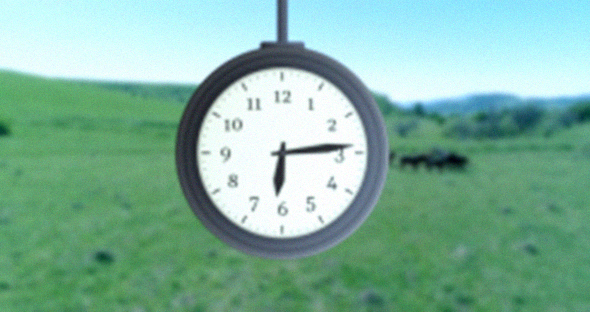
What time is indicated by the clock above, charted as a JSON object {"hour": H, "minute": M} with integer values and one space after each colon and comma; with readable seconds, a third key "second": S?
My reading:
{"hour": 6, "minute": 14}
